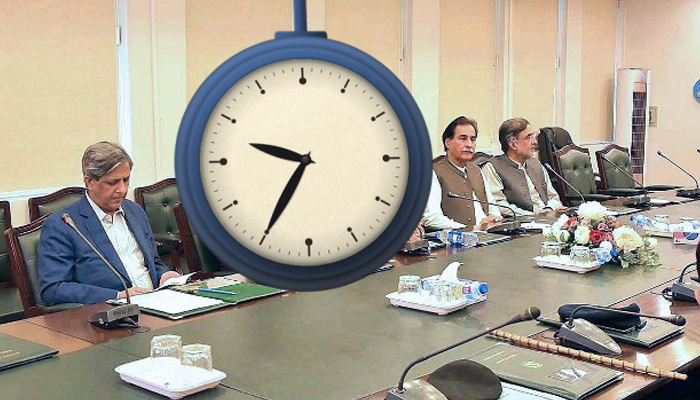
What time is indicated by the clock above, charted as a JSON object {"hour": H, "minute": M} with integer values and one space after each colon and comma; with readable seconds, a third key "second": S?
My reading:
{"hour": 9, "minute": 35}
